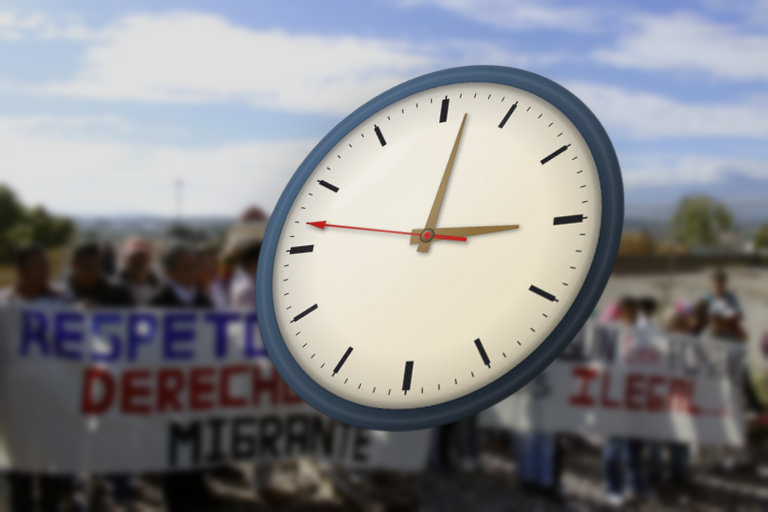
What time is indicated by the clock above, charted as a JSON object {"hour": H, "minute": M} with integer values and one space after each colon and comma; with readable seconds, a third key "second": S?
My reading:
{"hour": 3, "minute": 1, "second": 47}
